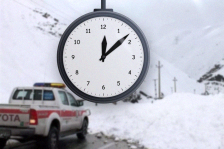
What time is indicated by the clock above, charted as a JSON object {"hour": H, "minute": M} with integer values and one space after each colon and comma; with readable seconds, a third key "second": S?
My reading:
{"hour": 12, "minute": 8}
